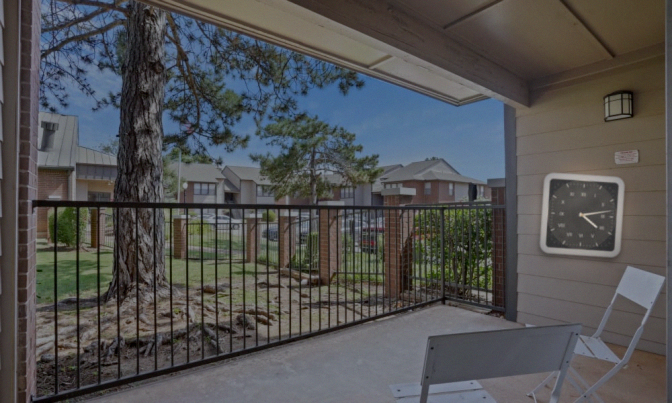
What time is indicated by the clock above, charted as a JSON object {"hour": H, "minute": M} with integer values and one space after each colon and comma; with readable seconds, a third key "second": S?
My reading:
{"hour": 4, "minute": 13}
